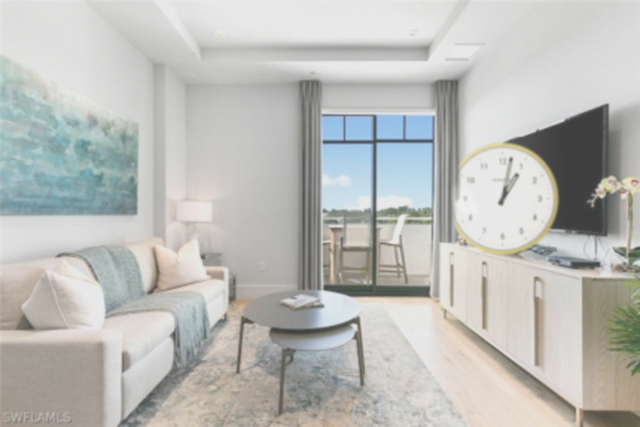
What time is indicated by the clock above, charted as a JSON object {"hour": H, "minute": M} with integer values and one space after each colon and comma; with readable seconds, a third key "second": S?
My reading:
{"hour": 1, "minute": 2}
